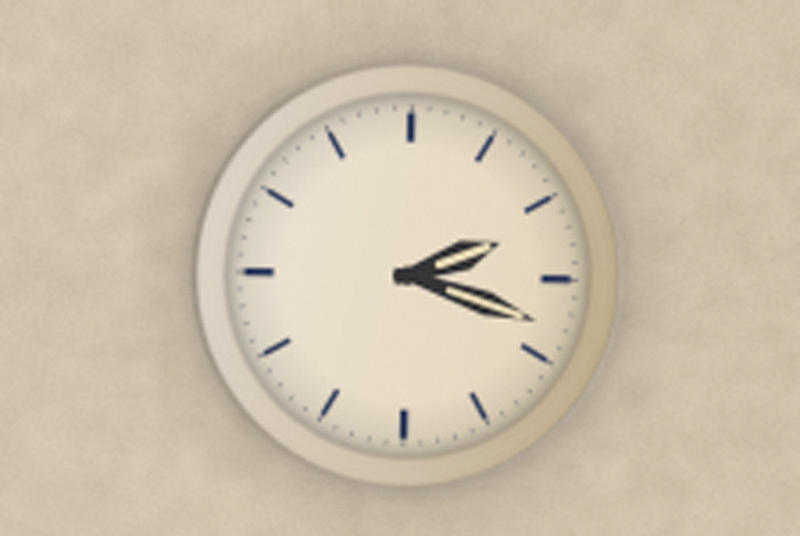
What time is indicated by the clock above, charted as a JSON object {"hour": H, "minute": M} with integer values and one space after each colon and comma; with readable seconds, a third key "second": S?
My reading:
{"hour": 2, "minute": 18}
